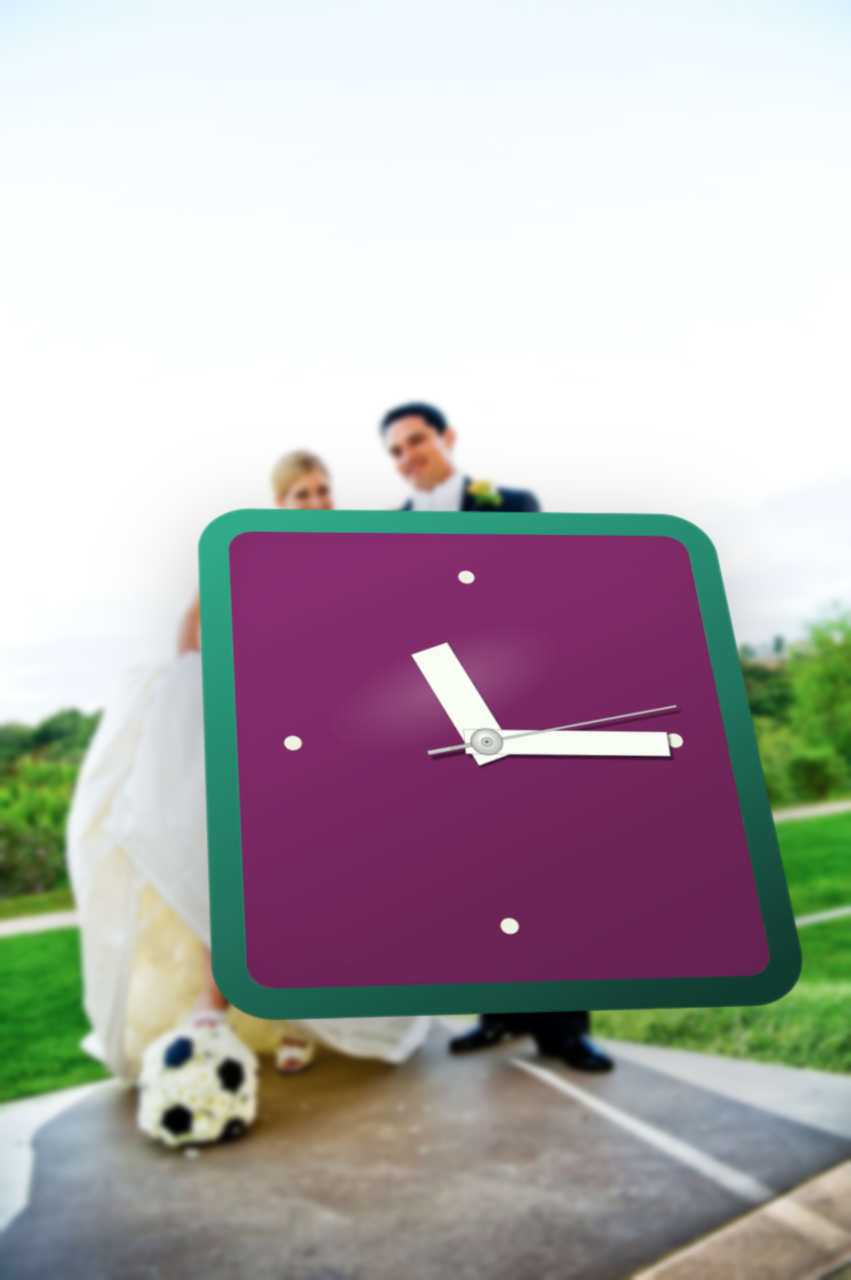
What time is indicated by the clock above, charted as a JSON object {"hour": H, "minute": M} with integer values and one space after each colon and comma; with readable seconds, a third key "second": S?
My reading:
{"hour": 11, "minute": 15, "second": 13}
